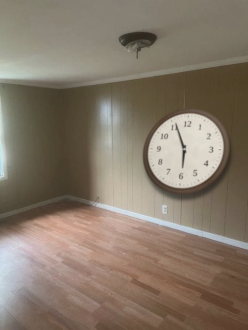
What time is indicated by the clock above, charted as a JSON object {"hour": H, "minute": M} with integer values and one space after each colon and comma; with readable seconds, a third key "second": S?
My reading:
{"hour": 5, "minute": 56}
